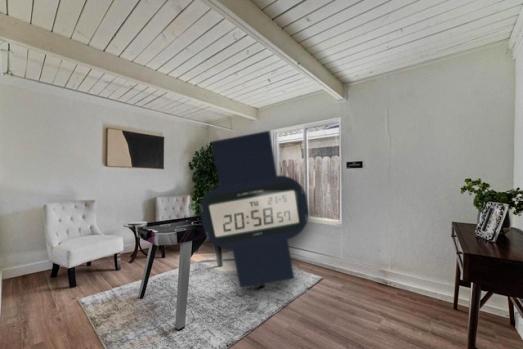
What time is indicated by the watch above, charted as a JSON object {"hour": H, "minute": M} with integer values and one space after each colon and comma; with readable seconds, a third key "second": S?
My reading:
{"hour": 20, "minute": 58, "second": 57}
